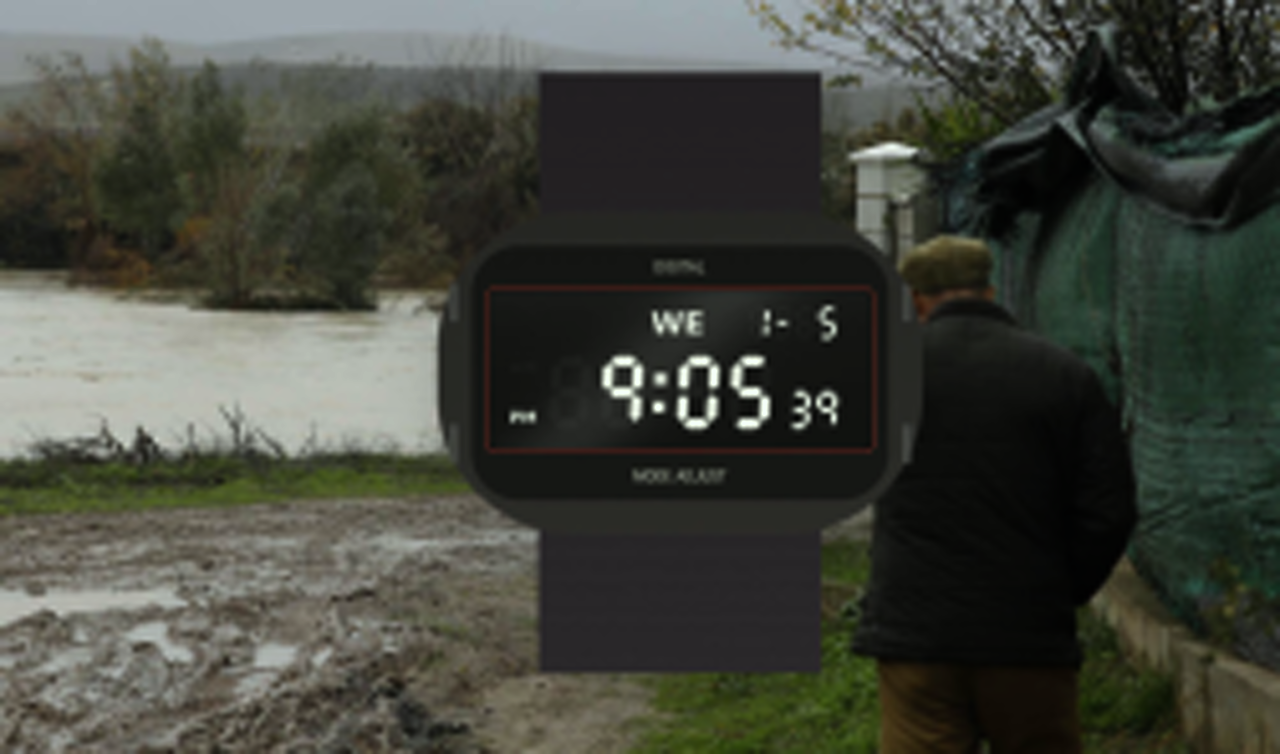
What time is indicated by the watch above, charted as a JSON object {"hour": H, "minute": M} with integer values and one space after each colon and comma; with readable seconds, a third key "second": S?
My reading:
{"hour": 9, "minute": 5, "second": 39}
